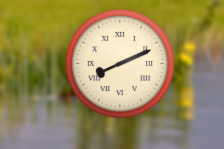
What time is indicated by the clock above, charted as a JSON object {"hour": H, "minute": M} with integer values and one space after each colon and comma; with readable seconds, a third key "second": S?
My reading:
{"hour": 8, "minute": 11}
